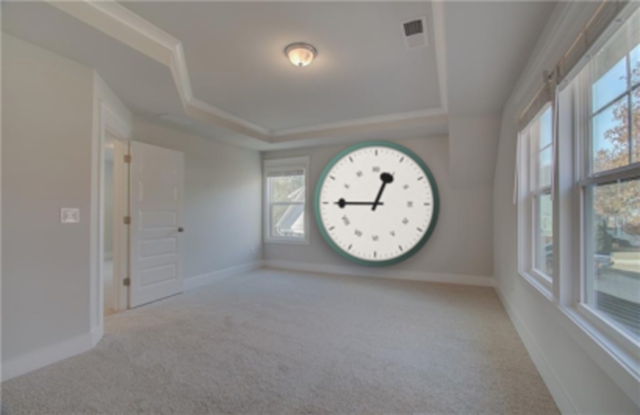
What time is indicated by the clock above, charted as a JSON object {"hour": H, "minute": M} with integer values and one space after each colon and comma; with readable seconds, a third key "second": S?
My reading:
{"hour": 12, "minute": 45}
